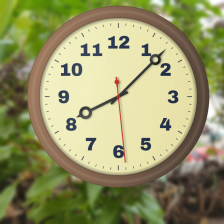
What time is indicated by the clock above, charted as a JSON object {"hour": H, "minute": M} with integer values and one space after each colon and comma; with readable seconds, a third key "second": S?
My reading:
{"hour": 8, "minute": 7, "second": 29}
